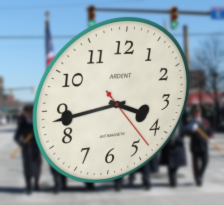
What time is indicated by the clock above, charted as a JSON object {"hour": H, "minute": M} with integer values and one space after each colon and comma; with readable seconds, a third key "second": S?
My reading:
{"hour": 3, "minute": 43, "second": 23}
